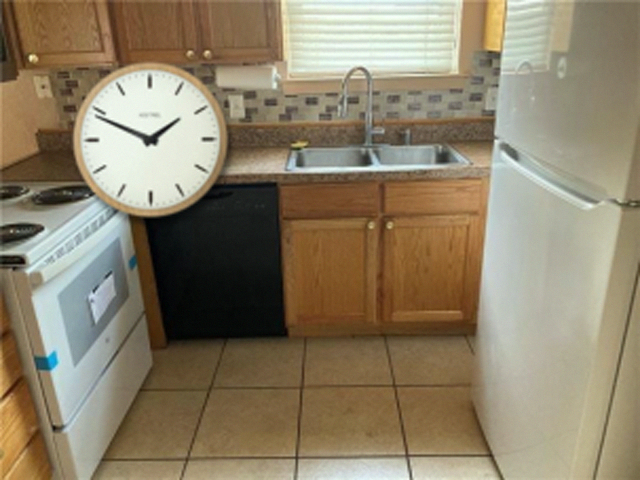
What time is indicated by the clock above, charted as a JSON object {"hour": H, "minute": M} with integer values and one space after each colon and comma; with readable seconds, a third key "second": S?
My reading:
{"hour": 1, "minute": 49}
